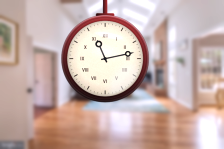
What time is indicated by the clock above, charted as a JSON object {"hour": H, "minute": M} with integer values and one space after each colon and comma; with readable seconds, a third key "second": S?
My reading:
{"hour": 11, "minute": 13}
